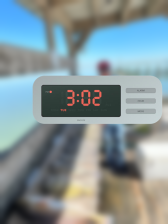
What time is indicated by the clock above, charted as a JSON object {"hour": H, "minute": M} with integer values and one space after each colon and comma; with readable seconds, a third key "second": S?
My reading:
{"hour": 3, "minute": 2}
